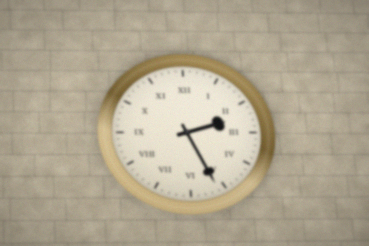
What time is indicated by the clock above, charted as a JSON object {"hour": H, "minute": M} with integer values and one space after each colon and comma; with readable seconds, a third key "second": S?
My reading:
{"hour": 2, "minute": 26}
